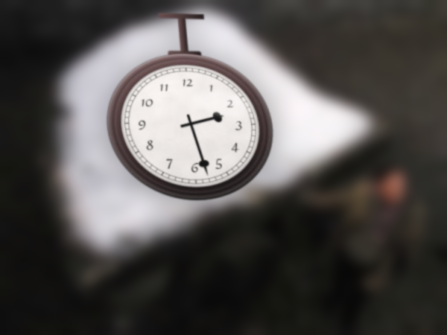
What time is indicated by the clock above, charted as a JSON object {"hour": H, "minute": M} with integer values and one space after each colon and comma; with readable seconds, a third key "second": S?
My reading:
{"hour": 2, "minute": 28}
